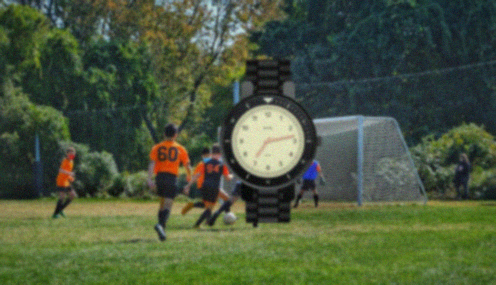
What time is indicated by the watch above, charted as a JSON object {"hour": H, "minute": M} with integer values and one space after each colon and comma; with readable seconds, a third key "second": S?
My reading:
{"hour": 7, "minute": 13}
